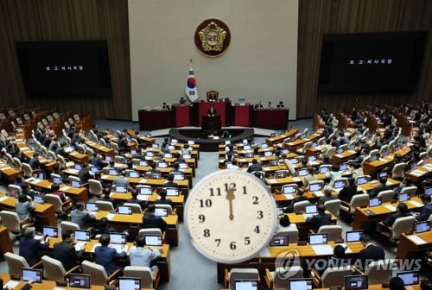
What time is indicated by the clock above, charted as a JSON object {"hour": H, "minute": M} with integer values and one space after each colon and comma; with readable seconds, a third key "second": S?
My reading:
{"hour": 12, "minute": 0}
